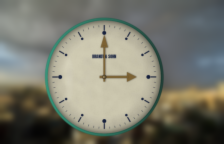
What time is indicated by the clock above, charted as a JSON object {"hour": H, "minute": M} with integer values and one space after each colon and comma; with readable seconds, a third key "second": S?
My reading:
{"hour": 3, "minute": 0}
